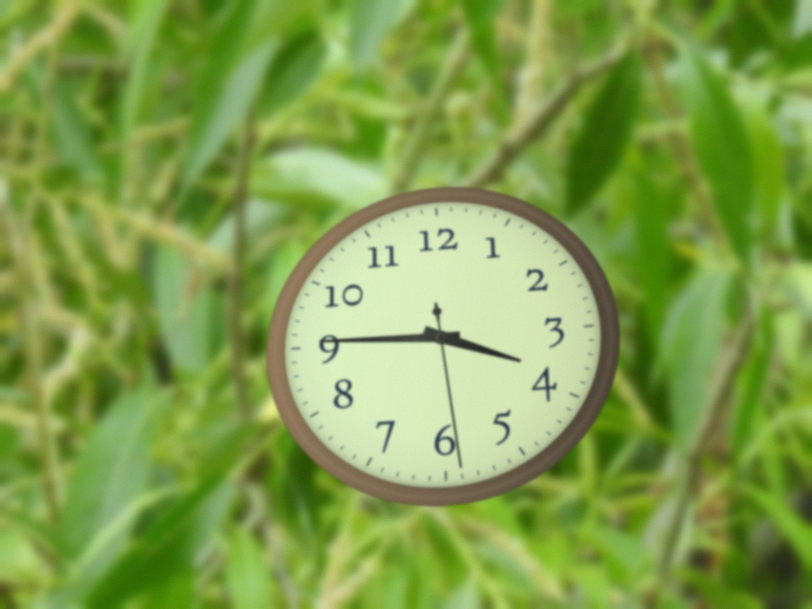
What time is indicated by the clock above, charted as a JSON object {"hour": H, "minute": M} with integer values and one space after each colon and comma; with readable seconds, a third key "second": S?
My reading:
{"hour": 3, "minute": 45, "second": 29}
